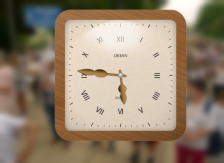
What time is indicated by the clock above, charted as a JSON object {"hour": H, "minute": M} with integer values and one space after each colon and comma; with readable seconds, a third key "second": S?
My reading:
{"hour": 5, "minute": 46}
